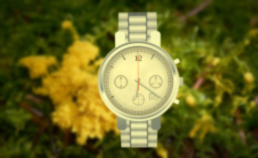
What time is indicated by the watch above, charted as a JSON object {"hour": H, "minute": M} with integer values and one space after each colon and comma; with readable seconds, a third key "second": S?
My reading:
{"hour": 6, "minute": 21}
